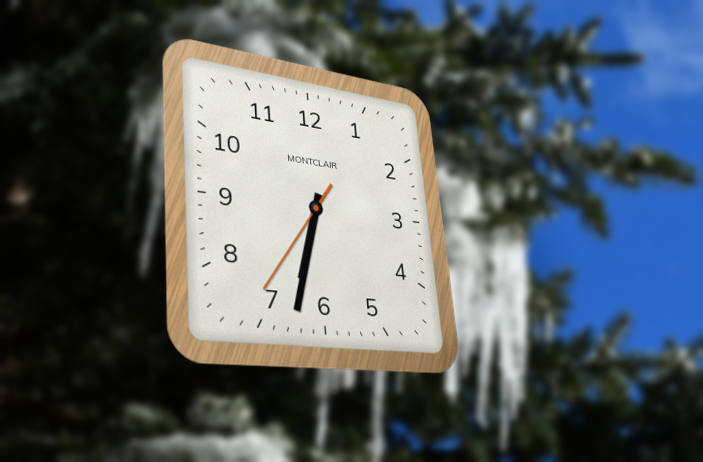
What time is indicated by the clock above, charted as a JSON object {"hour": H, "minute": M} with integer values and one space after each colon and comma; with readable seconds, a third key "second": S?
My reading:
{"hour": 6, "minute": 32, "second": 36}
